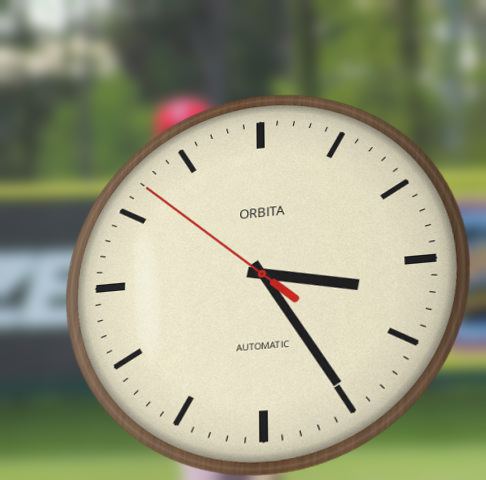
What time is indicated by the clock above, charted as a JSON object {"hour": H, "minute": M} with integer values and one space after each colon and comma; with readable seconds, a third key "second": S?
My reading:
{"hour": 3, "minute": 24, "second": 52}
